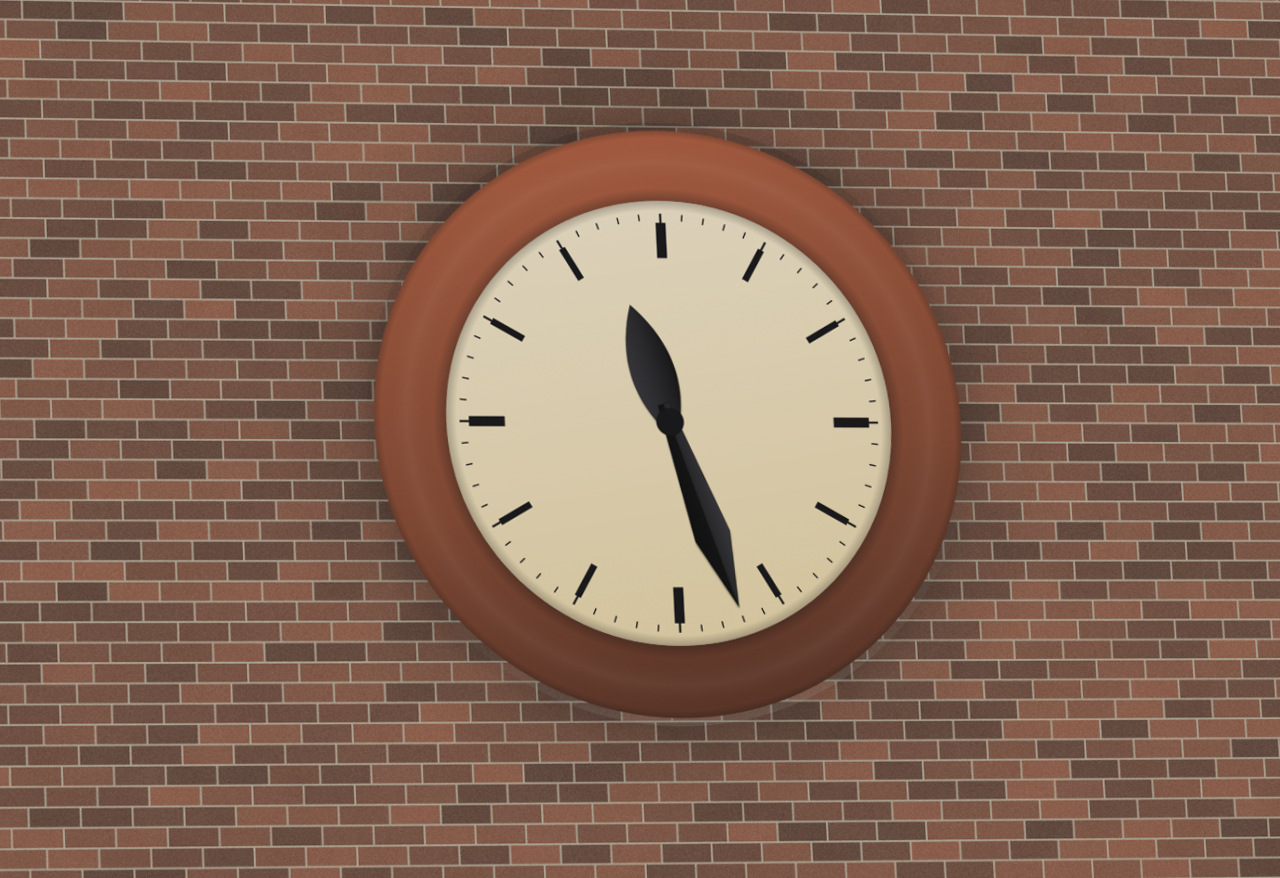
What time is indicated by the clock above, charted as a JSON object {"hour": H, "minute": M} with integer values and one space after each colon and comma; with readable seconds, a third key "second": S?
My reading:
{"hour": 11, "minute": 27}
